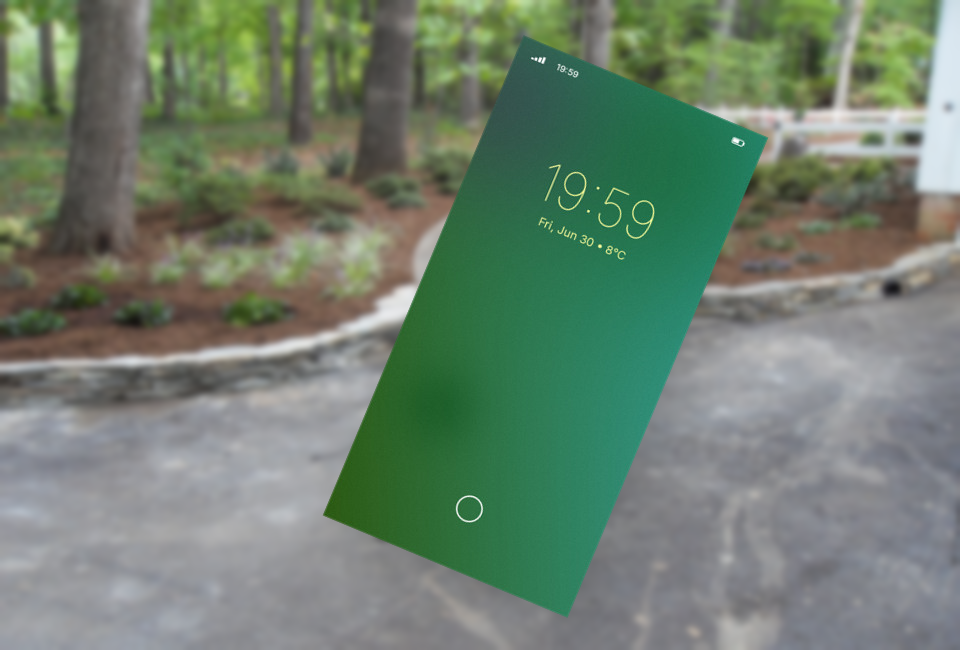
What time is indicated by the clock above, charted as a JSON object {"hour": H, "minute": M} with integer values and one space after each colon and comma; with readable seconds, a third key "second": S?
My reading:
{"hour": 19, "minute": 59}
